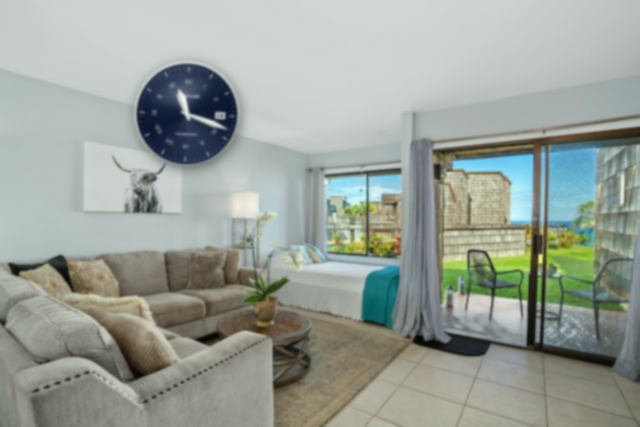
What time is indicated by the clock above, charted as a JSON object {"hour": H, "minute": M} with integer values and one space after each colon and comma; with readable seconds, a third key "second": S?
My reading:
{"hour": 11, "minute": 18}
